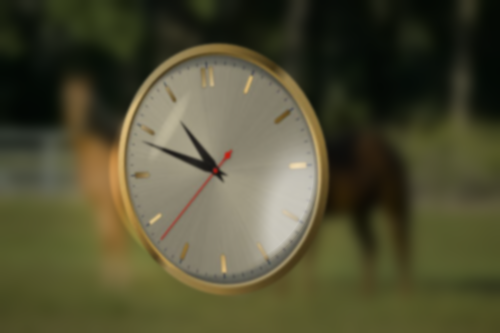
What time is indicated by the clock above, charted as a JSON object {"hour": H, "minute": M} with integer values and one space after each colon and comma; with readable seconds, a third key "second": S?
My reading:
{"hour": 10, "minute": 48, "second": 38}
